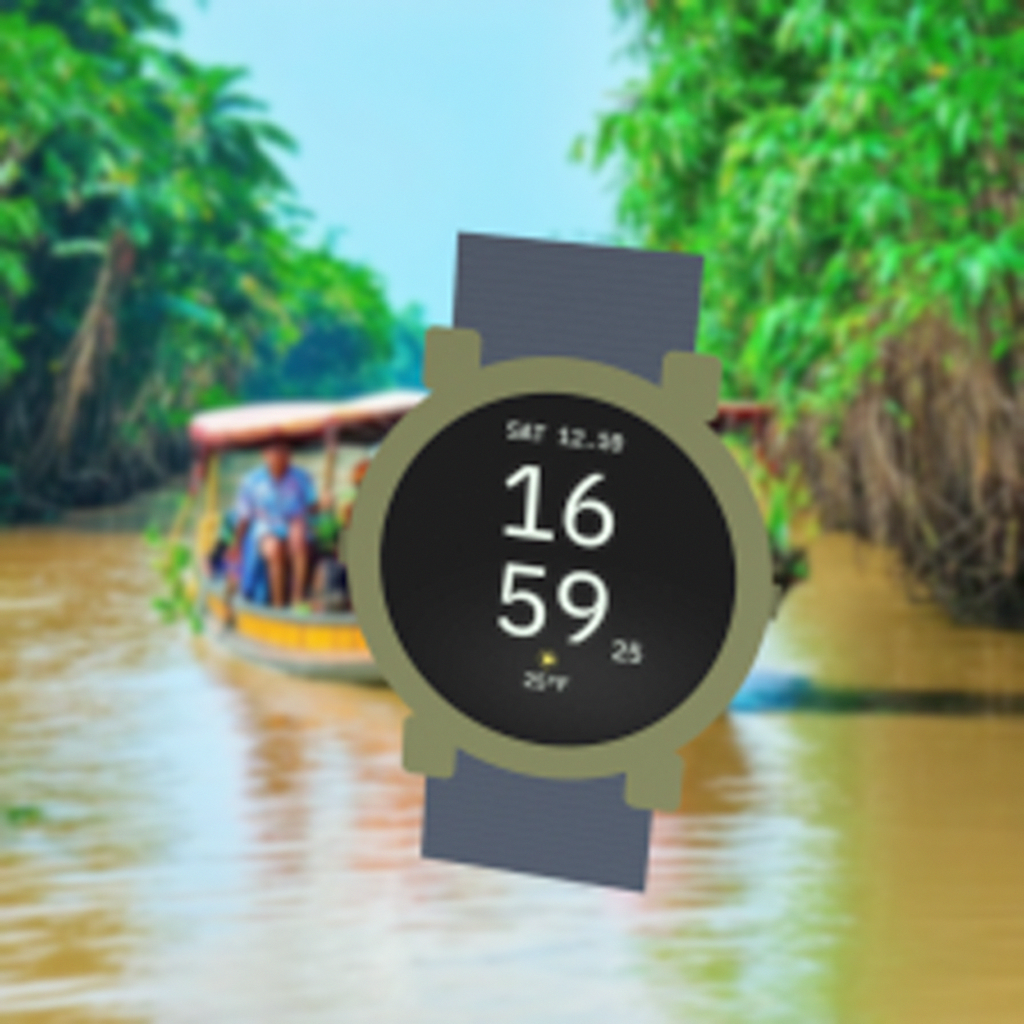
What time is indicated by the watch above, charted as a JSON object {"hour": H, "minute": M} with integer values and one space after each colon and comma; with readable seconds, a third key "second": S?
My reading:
{"hour": 16, "minute": 59}
